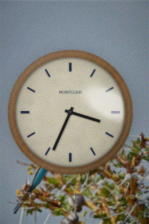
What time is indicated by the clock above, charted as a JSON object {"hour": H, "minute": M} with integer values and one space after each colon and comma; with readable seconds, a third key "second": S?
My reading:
{"hour": 3, "minute": 34}
